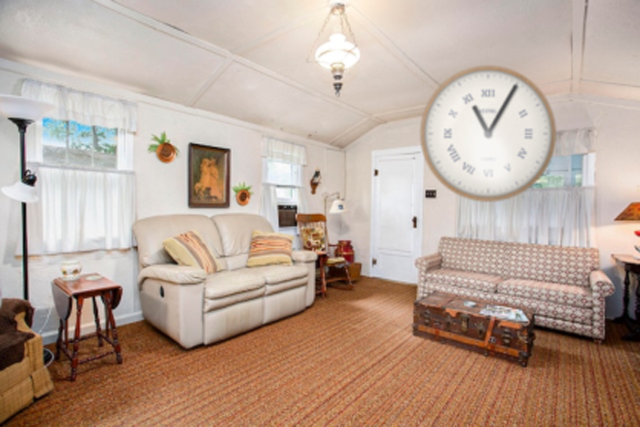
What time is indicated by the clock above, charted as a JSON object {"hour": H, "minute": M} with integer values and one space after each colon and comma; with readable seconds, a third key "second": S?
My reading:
{"hour": 11, "minute": 5}
